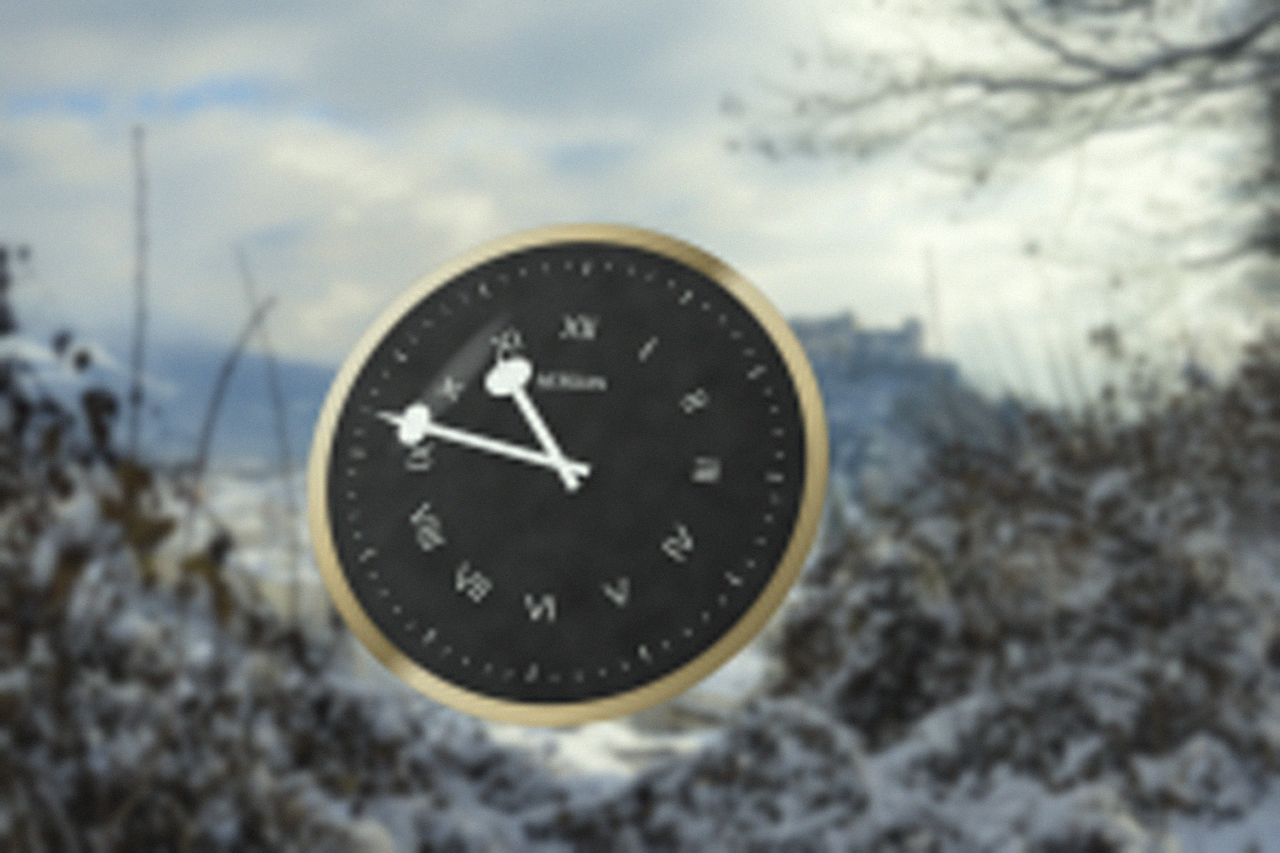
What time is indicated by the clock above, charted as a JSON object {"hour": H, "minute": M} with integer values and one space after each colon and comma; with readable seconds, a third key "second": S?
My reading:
{"hour": 10, "minute": 47}
